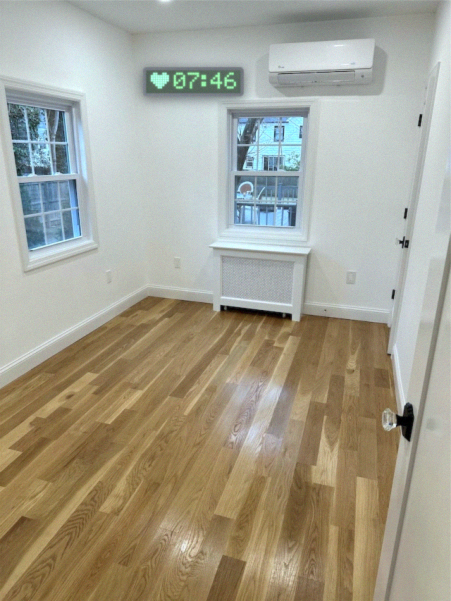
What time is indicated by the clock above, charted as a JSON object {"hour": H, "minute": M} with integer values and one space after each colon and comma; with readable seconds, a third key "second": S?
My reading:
{"hour": 7, "minute": 46}
